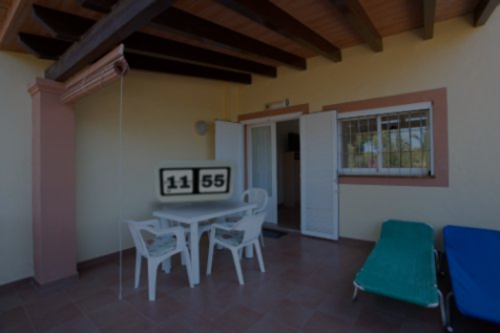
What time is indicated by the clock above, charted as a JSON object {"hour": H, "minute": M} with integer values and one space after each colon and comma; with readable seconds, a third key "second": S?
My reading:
{"hour": 11, "minute": 55}
